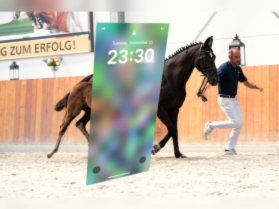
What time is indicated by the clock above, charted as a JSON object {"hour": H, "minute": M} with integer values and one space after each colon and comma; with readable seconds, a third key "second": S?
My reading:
{"hour": 23, "minute": 30}
